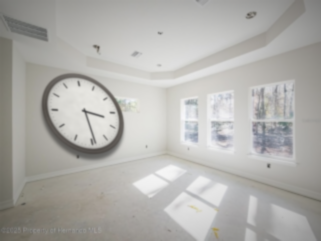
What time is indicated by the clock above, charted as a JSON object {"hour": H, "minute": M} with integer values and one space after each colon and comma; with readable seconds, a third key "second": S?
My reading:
{"hour": 3, "minute": 29}
